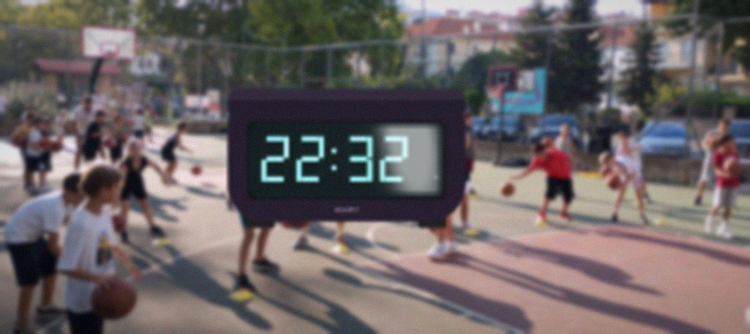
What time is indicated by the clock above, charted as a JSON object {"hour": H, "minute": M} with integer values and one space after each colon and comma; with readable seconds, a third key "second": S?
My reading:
{"hour": 22, "minute": 32}
